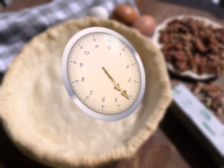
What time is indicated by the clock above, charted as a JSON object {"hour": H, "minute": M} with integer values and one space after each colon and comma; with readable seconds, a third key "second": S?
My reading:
{"hour": 4, "minute": 21}
